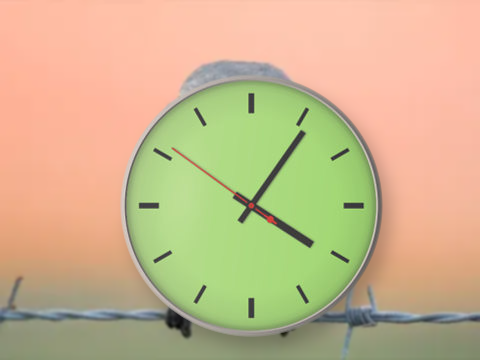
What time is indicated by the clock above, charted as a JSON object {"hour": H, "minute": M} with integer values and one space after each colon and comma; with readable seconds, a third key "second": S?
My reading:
{"hour": 4, "minute": 5, "second": 51}
